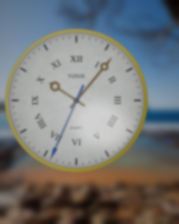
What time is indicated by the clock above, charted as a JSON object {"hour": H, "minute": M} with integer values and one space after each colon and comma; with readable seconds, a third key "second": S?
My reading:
{"hour": 10, "minute": 6, "second": 34}
